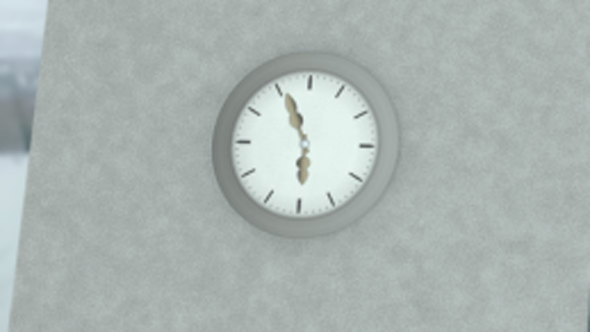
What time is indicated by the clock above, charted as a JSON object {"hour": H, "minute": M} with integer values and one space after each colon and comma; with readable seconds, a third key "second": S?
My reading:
{"hour": 5, "minute": 56}
